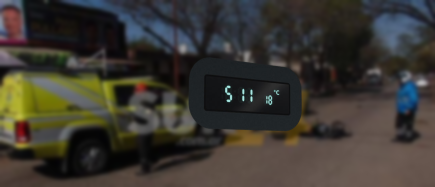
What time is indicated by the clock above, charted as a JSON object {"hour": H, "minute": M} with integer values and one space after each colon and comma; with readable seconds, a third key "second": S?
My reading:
{"hour": 5, "minute": 11}
